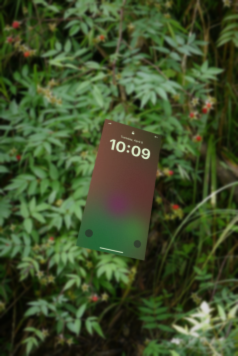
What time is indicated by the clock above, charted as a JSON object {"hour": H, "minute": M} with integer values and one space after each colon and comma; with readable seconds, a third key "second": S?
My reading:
{"hour": 10, "minute": 9}
